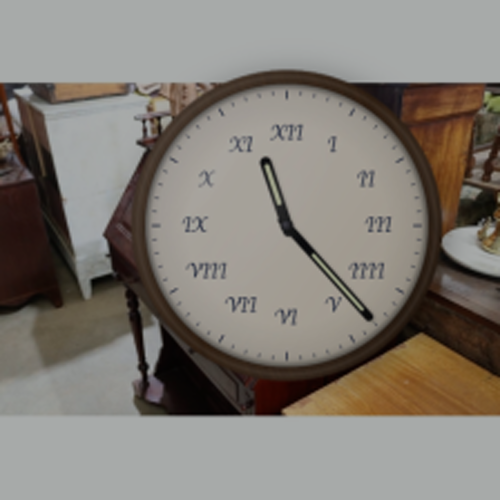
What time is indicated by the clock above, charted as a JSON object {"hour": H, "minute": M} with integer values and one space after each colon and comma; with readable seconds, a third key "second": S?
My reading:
{"hour": 11, "minute": 23}
